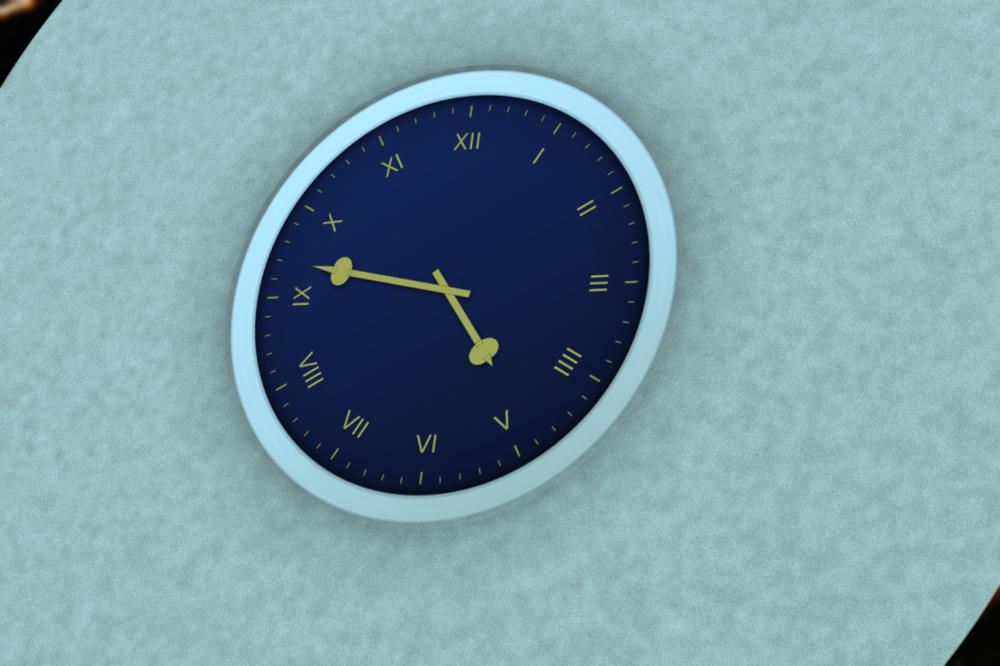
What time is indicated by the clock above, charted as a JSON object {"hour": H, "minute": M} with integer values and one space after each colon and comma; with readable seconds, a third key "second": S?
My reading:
{"hour": 4, "minute": 47}
